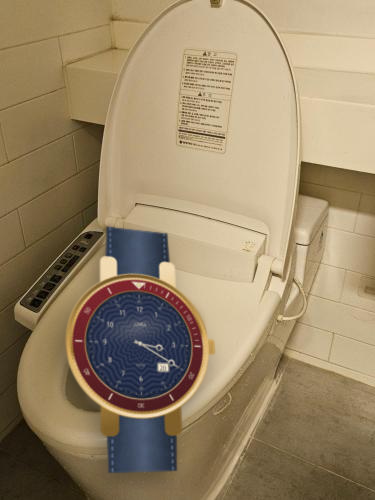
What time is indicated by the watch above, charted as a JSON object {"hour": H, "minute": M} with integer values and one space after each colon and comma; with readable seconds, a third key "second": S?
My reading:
{"hour": 3, "minute": 20}
